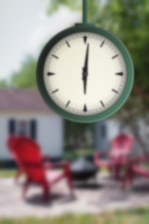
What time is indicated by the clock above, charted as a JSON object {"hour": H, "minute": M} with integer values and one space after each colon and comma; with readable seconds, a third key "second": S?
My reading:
{"hour": 6, "minute": 1}
